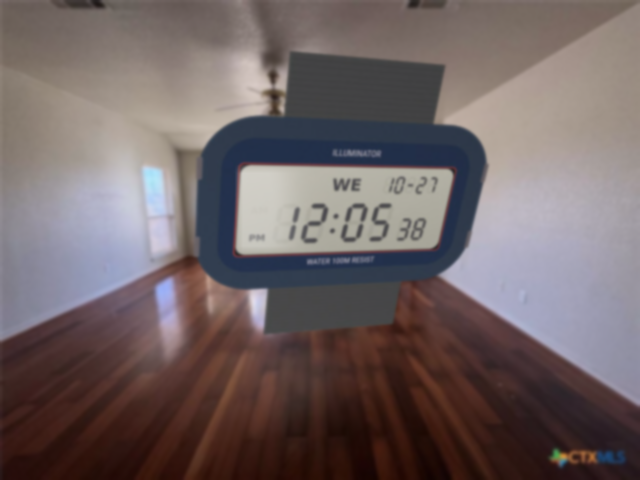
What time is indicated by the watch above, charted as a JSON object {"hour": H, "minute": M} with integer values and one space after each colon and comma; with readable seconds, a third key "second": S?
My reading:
{"hour": 12, "minute": 5, "second": 38}
